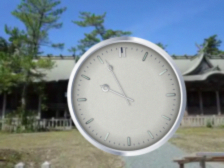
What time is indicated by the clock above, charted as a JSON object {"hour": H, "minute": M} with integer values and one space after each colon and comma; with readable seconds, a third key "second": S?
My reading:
{"hour": 9, "minute": 56}
